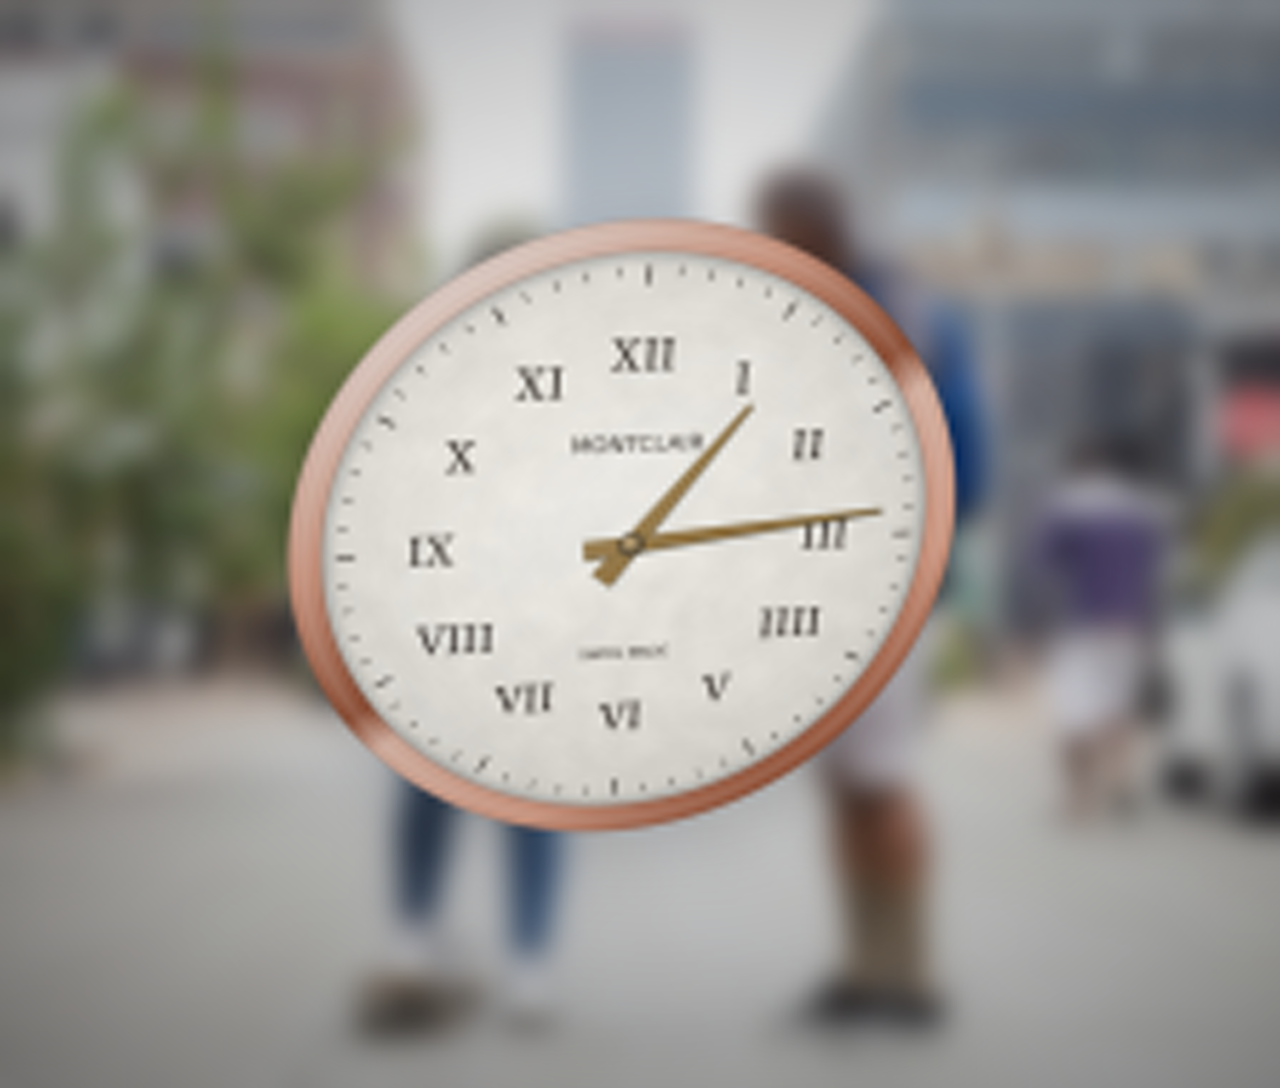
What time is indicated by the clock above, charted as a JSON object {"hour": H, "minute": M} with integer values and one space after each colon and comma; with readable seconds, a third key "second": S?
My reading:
{"hour": 1, "minute": 14}
